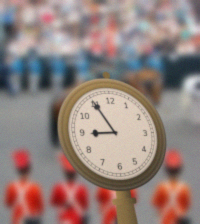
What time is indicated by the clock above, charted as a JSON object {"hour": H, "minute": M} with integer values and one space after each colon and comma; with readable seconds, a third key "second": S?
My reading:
{"hour": 8, "minute": 55}
